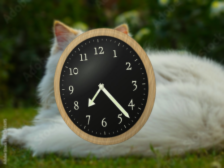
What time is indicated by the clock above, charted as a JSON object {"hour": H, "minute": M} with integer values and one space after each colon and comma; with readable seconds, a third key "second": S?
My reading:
{"hour": 7, "minute": 23}
